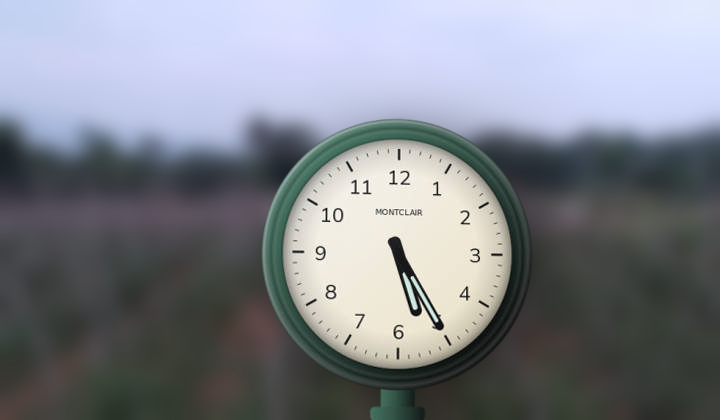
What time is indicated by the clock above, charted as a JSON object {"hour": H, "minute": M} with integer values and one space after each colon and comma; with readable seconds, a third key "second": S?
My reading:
{"hour": 5, "minute": 25}
